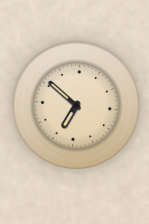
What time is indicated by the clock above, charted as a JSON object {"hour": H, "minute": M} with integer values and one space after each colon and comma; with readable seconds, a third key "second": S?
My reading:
{"hour": 6, "minute": 51}
